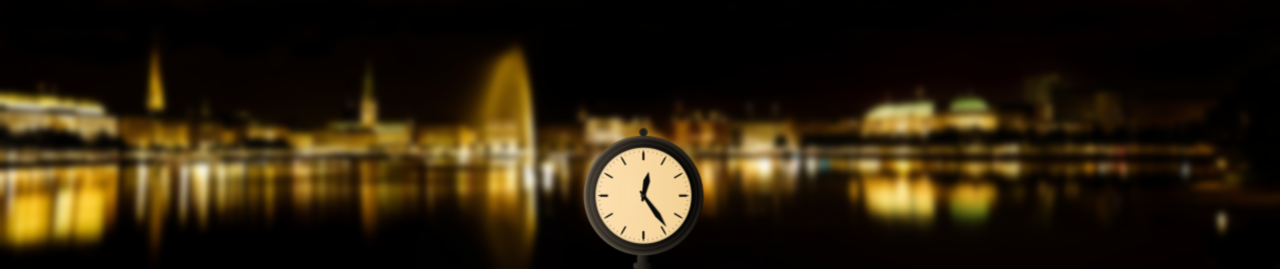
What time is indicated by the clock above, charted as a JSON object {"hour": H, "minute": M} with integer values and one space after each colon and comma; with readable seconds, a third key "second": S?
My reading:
{"hour": 12, "minute": 24}
